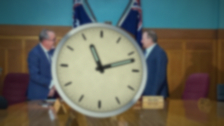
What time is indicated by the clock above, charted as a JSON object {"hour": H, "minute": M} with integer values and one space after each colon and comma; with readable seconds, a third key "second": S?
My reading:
{"hour": 11, "minute": 12}
